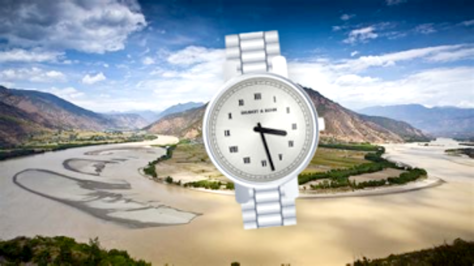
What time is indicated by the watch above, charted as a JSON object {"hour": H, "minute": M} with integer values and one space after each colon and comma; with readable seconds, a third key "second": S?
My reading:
{"hour": 3, "minute": 28}
